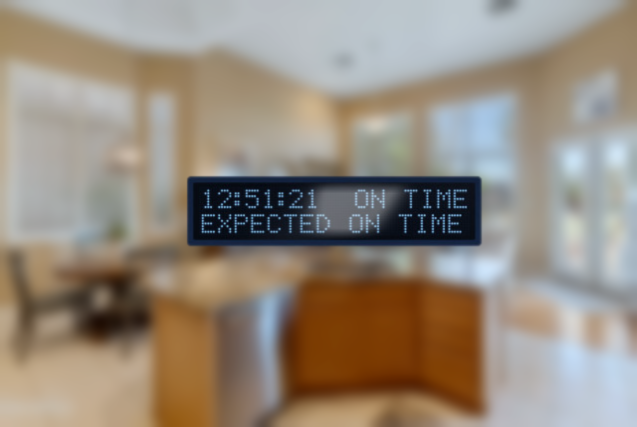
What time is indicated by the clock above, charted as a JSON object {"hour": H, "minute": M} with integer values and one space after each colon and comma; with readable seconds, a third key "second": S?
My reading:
{"hour": 12, "minute": 51, "second": 21}
